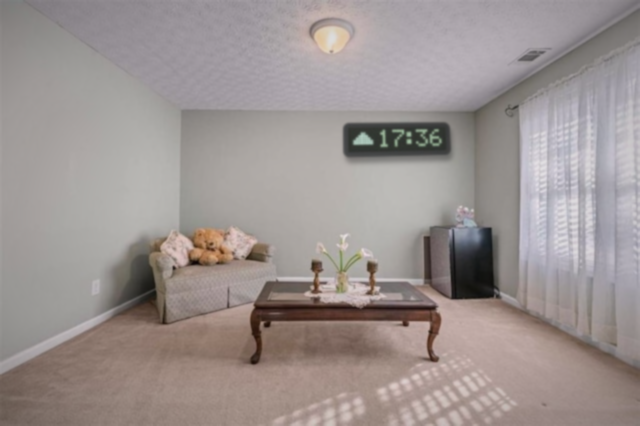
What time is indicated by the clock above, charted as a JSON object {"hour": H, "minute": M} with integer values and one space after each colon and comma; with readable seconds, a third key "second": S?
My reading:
{"hour": 17, "minute": 36}
